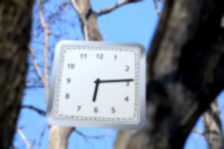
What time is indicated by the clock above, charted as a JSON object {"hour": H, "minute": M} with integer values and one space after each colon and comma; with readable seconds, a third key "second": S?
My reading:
{"hour": 6, "minute": 14}
